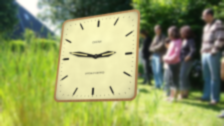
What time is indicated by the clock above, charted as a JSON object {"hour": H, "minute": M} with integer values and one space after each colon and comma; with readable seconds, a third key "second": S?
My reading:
{"hour": 2, "minute": 47}
